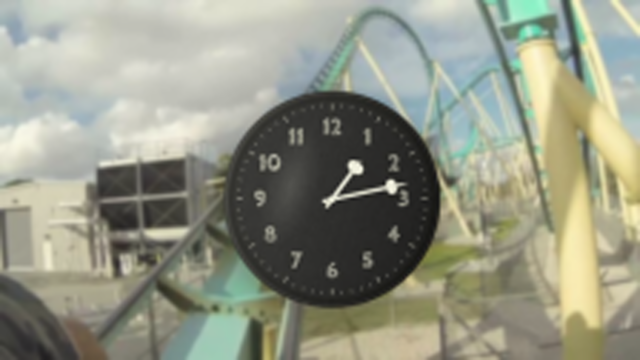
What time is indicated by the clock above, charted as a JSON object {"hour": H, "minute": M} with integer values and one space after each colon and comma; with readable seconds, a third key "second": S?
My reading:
{"hour": 1, "minute": 13}
